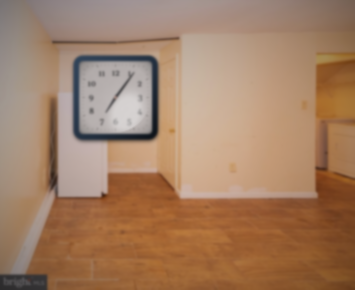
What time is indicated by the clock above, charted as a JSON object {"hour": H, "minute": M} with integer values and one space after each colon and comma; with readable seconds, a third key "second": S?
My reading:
{"hour": 7, "minute": 6}
